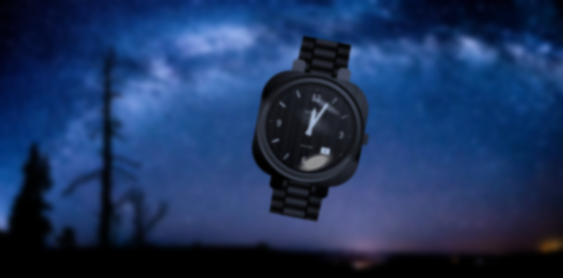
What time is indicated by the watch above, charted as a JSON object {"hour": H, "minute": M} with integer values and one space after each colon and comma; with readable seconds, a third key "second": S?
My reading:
{"hour": 12, "minute": 4}
